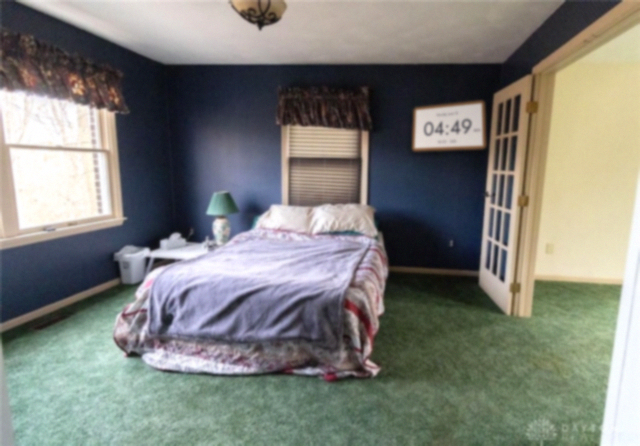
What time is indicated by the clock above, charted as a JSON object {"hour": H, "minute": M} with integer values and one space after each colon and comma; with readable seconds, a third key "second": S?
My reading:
{"hour": 4, "minute": 49}
